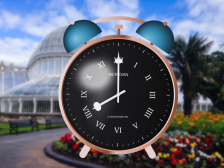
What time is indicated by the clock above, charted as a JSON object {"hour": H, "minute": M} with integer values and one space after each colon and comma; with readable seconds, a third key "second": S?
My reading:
{"hour": 8, "minute": 0}
